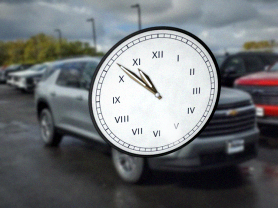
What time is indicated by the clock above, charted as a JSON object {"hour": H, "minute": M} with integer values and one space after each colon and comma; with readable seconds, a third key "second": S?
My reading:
{"hour": 10, "minute": 52}
